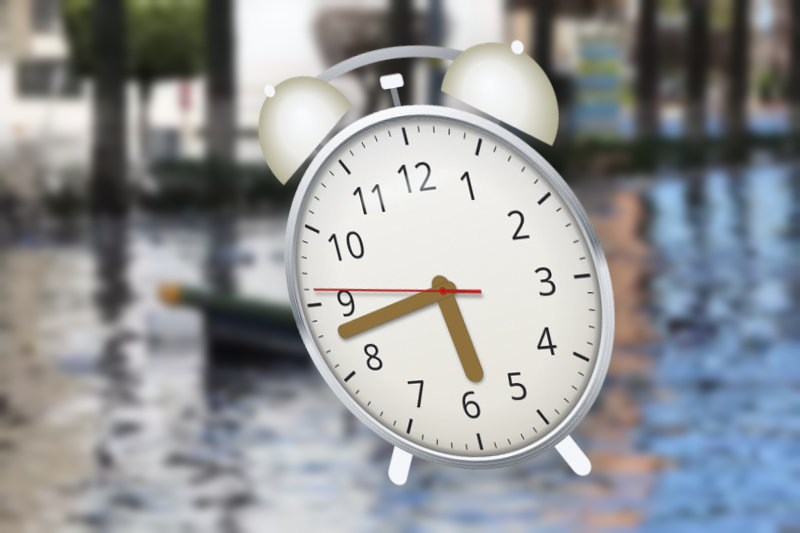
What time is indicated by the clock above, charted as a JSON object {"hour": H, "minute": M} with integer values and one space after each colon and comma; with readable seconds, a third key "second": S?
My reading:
{"hour": 5, "minute": 42, "second": 46}
